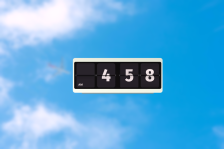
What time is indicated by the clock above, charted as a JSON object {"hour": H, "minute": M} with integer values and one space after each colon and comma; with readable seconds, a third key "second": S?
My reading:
{"hour": 4, "minute": 58}
